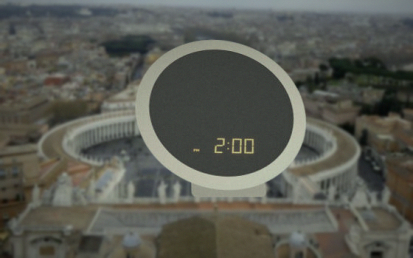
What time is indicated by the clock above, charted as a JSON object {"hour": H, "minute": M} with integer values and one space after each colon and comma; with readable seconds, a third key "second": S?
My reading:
{"hour": 2, "minute": 0}
